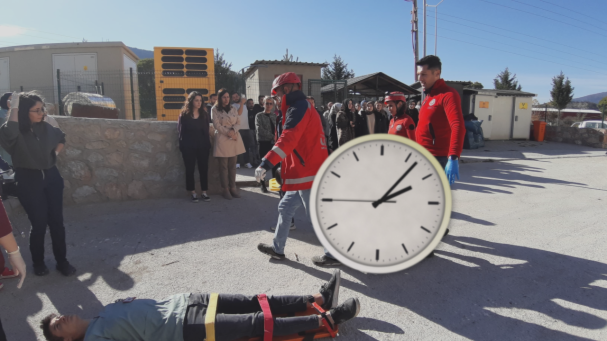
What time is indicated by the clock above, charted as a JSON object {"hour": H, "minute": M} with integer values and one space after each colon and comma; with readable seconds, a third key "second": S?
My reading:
{"hour": 2, "minute": 6, "second": 45}
